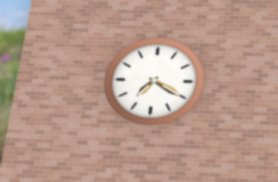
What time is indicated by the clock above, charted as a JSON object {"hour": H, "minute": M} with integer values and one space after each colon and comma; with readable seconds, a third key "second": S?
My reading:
{"hour": 7, "minute": 20}
